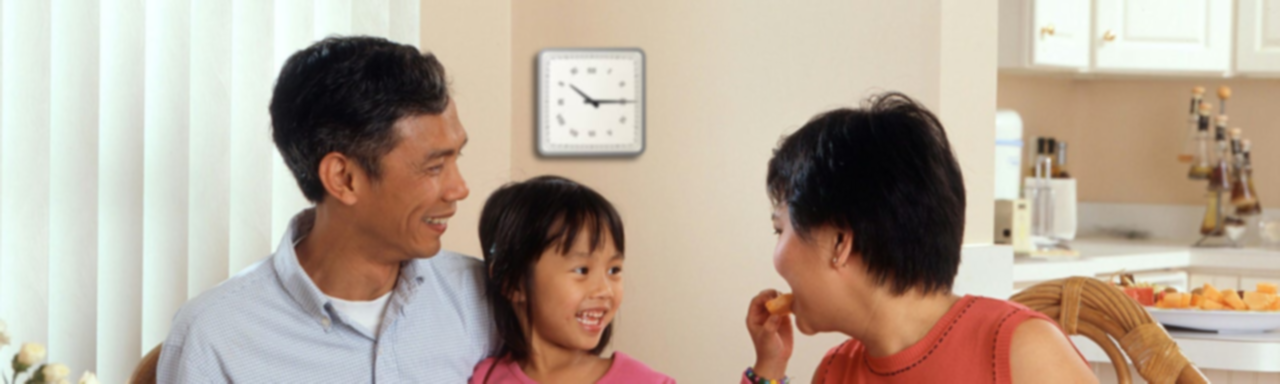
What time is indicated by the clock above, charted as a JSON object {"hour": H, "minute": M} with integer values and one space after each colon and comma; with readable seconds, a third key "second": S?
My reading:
{"hour": 10, "minute": 15}
